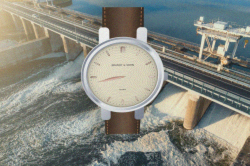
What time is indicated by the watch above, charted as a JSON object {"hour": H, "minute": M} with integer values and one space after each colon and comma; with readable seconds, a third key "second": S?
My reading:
{"hour": 8, "minute": 43}
